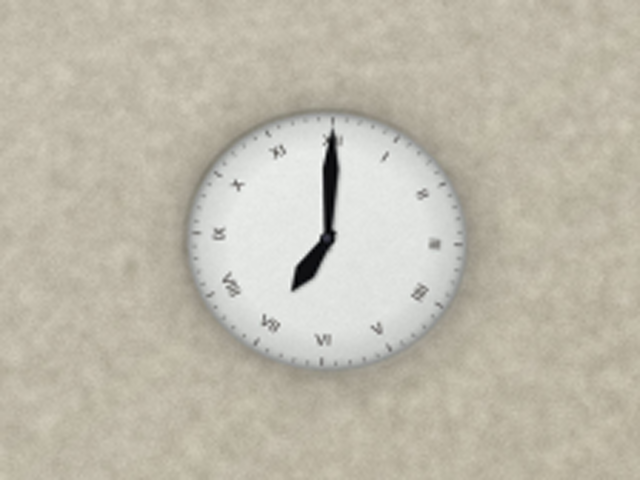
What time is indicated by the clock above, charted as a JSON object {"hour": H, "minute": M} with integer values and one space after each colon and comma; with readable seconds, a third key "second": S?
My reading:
{"hour": 7, "minute": 0}
